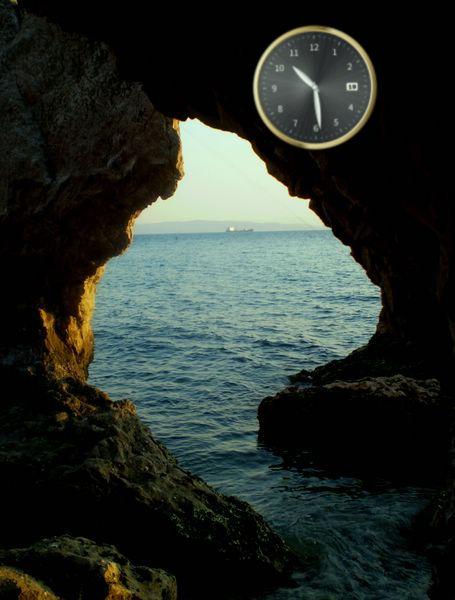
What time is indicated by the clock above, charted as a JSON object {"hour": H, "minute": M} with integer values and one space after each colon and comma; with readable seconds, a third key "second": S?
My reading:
{"hour": 10, "minute": 29}
